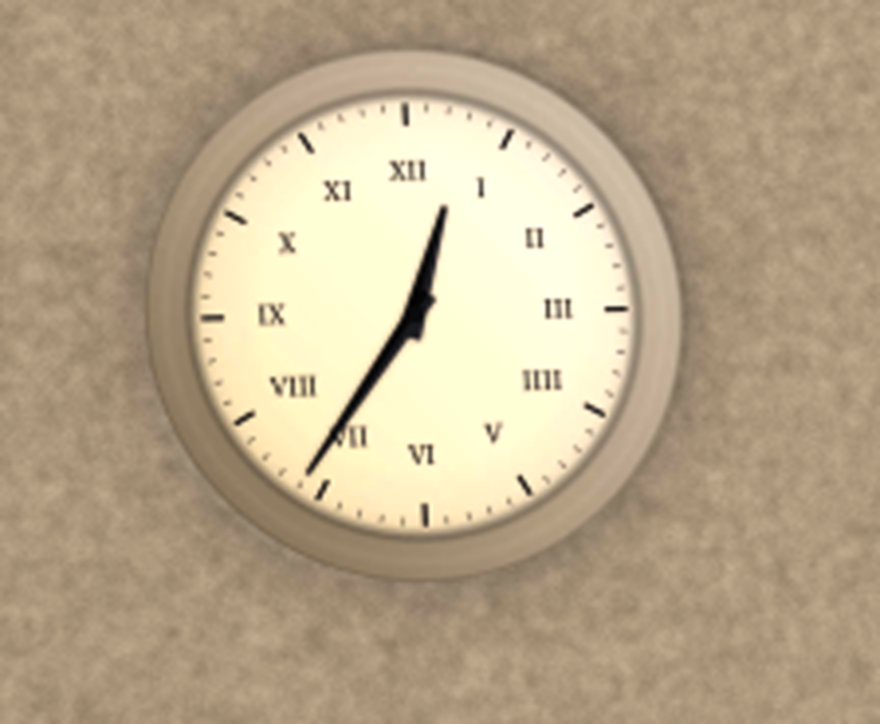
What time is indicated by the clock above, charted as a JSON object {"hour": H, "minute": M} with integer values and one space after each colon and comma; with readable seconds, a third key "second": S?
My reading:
{"hour": 12, "minute": 36}
